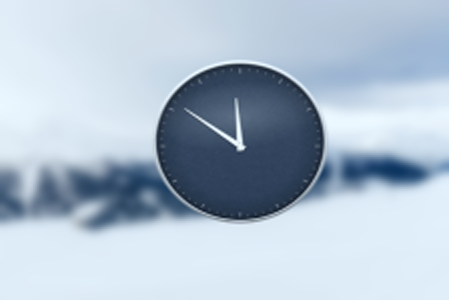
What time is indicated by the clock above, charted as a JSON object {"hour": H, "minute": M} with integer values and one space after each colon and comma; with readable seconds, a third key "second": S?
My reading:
{"hour": 11, "minute": 51}
